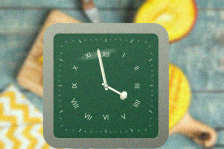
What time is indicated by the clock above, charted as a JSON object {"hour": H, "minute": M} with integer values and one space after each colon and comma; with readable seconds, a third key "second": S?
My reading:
{"hour": 3, "minute": 58}
